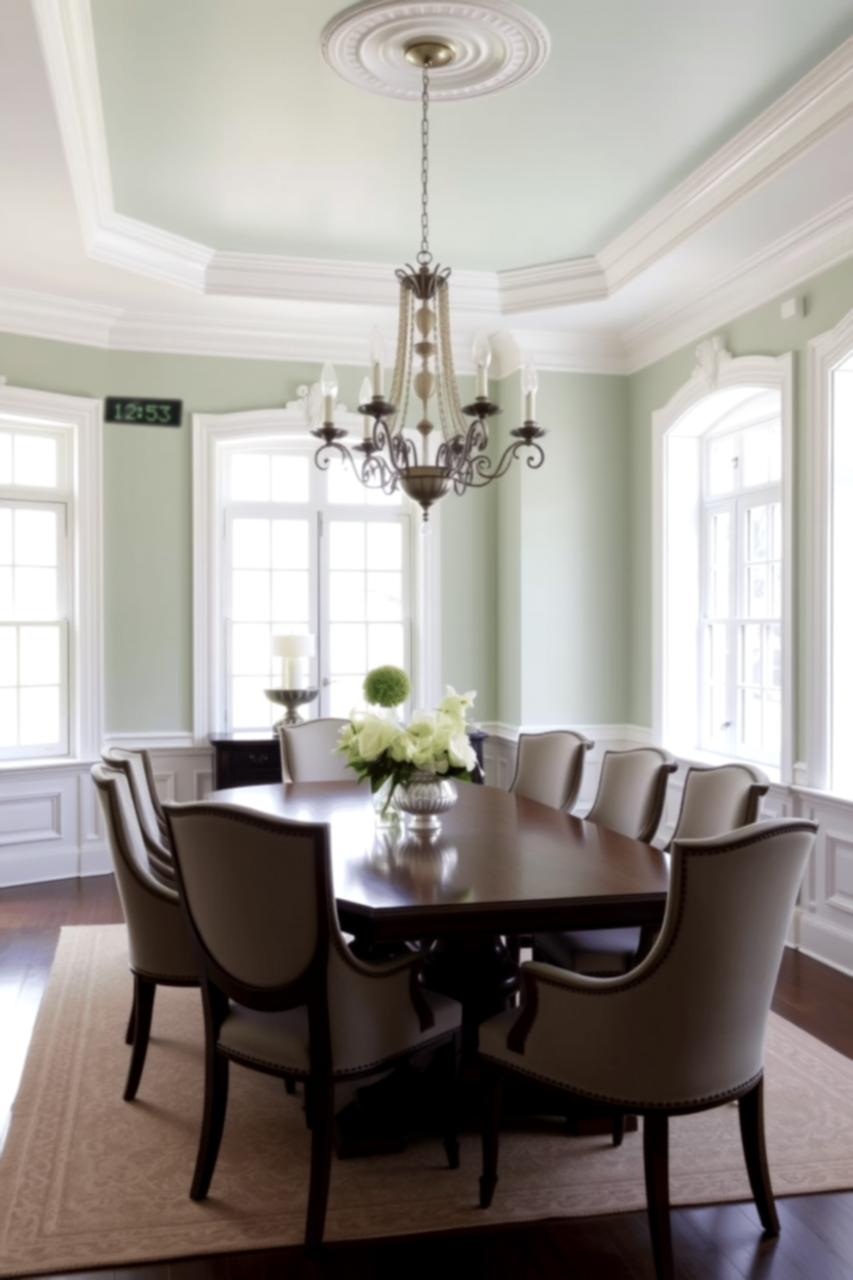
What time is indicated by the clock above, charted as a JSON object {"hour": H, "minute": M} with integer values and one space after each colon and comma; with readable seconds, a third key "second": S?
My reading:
{"hour": 12, "minute": 53}
